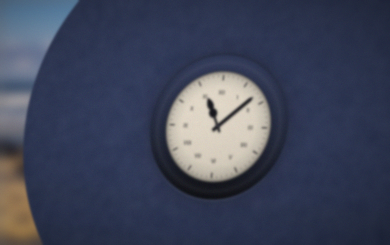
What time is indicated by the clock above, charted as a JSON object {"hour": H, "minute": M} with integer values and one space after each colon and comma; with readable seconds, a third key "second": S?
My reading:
{"hour": 11, "minute": 8}
